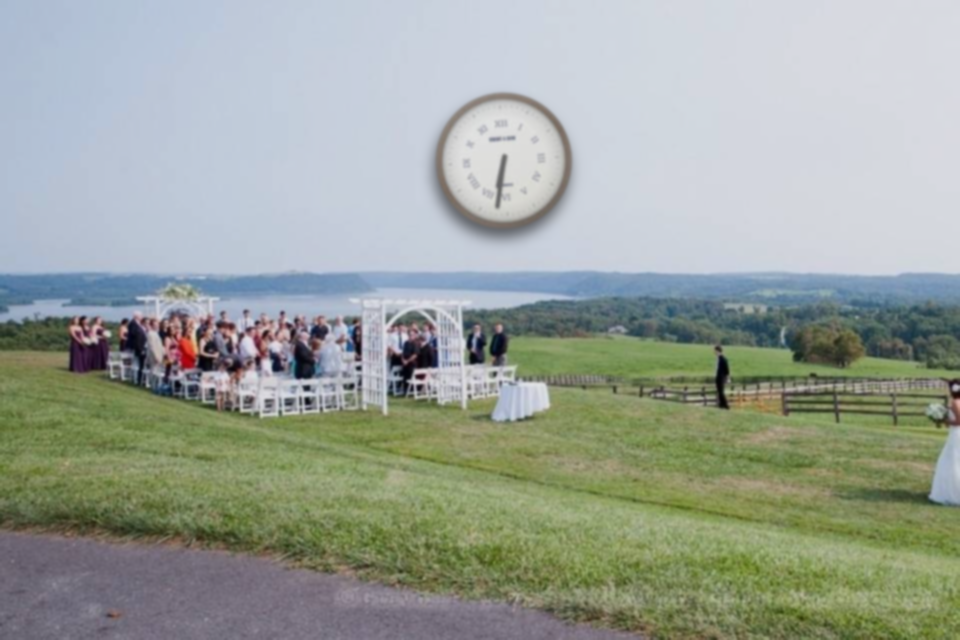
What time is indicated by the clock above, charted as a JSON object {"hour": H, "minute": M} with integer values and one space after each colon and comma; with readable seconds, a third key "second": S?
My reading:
{"hour": 6, "minute": 32}
